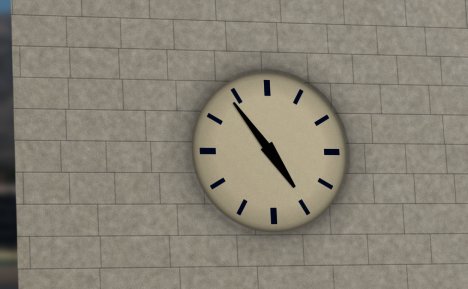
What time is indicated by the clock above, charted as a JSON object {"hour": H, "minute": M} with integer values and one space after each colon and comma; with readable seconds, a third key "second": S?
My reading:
{"hour": 4, "minute": 54}
